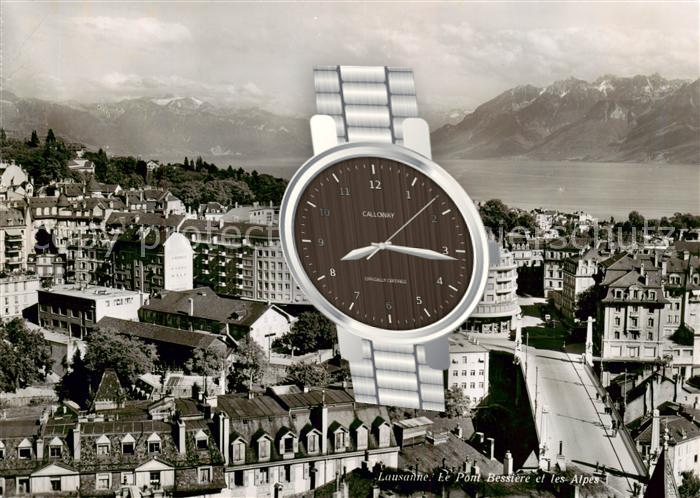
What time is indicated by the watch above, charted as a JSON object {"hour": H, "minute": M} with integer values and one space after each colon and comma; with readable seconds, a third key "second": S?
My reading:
{"hour": 8, "minute": 16, "second": 8}
